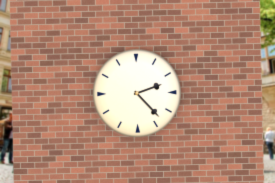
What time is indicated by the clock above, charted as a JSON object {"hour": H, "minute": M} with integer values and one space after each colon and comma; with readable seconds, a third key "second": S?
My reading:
{"hour": 2, "minute": 23}
